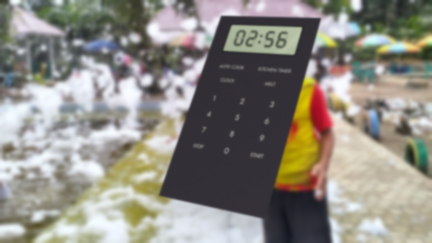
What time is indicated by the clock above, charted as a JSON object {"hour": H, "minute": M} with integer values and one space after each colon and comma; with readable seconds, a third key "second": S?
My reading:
{"hour": 2, "minute": 56}
